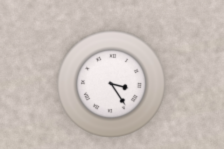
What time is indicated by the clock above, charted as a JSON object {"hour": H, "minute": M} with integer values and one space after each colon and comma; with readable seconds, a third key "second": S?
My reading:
{"hour": 3, "minute": 24}
